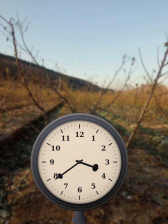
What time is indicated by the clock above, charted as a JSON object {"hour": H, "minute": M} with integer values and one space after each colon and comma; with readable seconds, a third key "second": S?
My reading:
{"hour": 3, "minute": 39}
